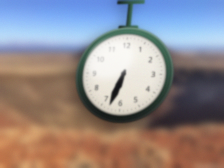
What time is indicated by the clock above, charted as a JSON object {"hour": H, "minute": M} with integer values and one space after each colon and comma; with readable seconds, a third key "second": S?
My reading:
{"hour": 6, "minute": 33}
